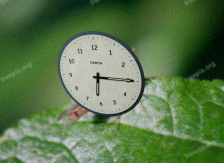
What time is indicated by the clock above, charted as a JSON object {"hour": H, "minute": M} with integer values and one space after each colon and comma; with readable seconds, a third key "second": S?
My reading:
{"hour": 6, "minute": 15}
